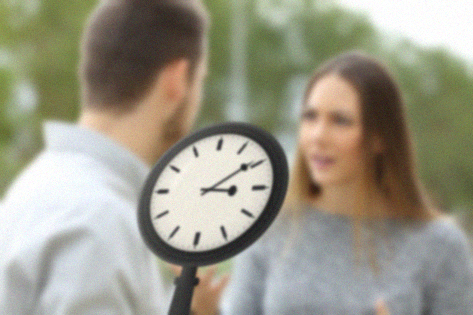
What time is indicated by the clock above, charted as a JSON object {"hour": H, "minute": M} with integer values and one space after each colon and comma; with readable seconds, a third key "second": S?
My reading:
{"hour": 3, "minute": 9}
